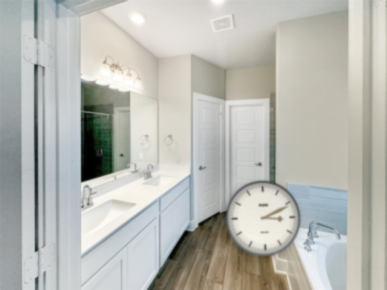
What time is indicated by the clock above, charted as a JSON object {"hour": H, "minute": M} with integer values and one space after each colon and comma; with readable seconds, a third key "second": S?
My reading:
{"hour": 3, "minute": 11}
